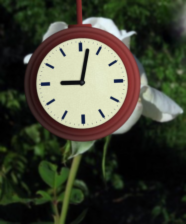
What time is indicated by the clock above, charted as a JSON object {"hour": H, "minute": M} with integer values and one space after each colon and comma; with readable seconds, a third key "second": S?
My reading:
{"hour": 9, "minute": 2}
